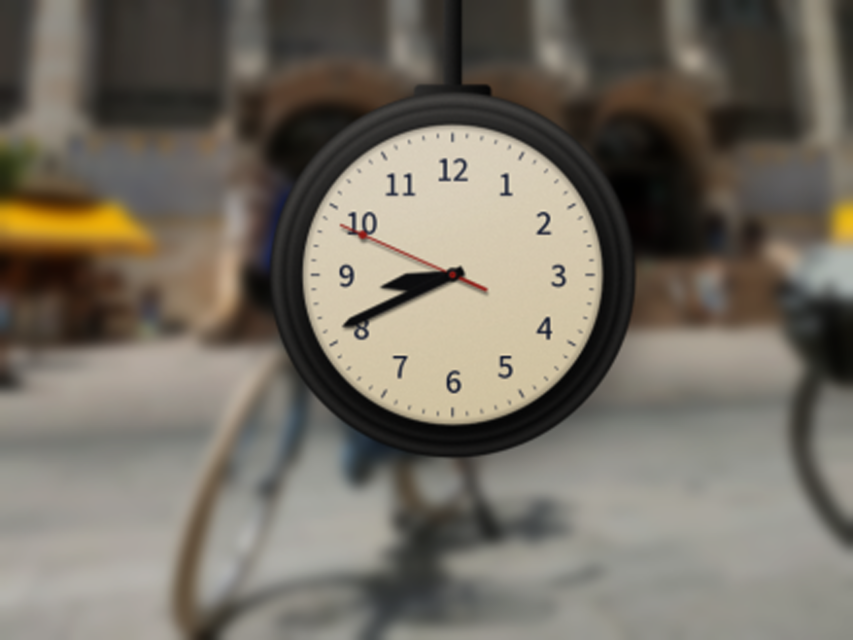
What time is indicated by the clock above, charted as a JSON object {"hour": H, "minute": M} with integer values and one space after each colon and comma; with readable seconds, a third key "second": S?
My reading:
{"hour": 8, "minute": 40, "second": 49}
